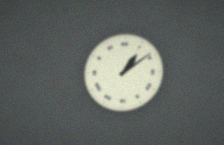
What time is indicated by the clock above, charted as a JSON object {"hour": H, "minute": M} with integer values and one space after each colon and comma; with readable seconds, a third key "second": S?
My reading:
{"hour": 1, "minute": 9}
